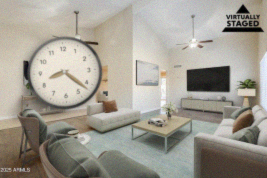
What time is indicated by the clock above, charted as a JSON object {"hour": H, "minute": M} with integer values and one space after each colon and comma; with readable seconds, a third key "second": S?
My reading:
{"hour": 8, "minute": 22}
